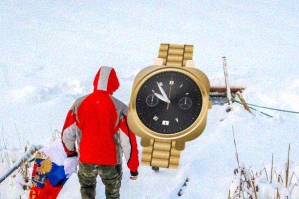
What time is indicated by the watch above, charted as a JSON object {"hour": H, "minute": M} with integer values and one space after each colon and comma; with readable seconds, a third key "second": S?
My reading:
{"hour": 9, "minute": 54}
